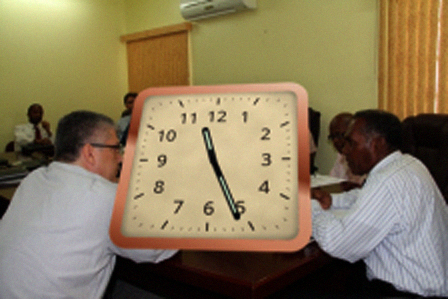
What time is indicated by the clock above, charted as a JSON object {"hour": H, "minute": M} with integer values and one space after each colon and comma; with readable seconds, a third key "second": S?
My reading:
{"hour": 11, "minute": 26}
